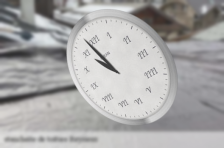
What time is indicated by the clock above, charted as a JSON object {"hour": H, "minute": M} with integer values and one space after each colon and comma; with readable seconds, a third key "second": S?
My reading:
{"hour": 10, "minute": 58}
